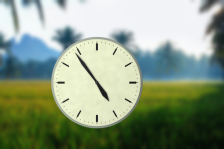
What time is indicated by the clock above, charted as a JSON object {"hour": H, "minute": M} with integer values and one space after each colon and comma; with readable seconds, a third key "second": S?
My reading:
{"hour": 4, "minute": 54}
